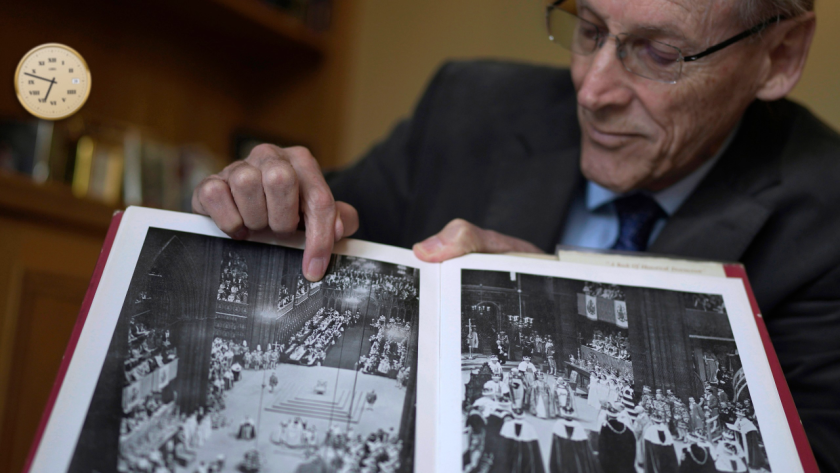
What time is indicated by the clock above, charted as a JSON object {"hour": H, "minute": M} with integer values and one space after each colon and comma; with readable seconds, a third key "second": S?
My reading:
{"hour": 6, "minute": 48}
